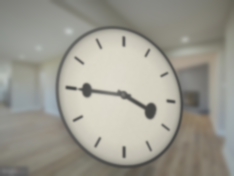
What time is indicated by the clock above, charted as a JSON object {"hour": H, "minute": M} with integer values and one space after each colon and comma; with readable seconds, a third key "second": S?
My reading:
{"hour": 3, "minute": 45}
